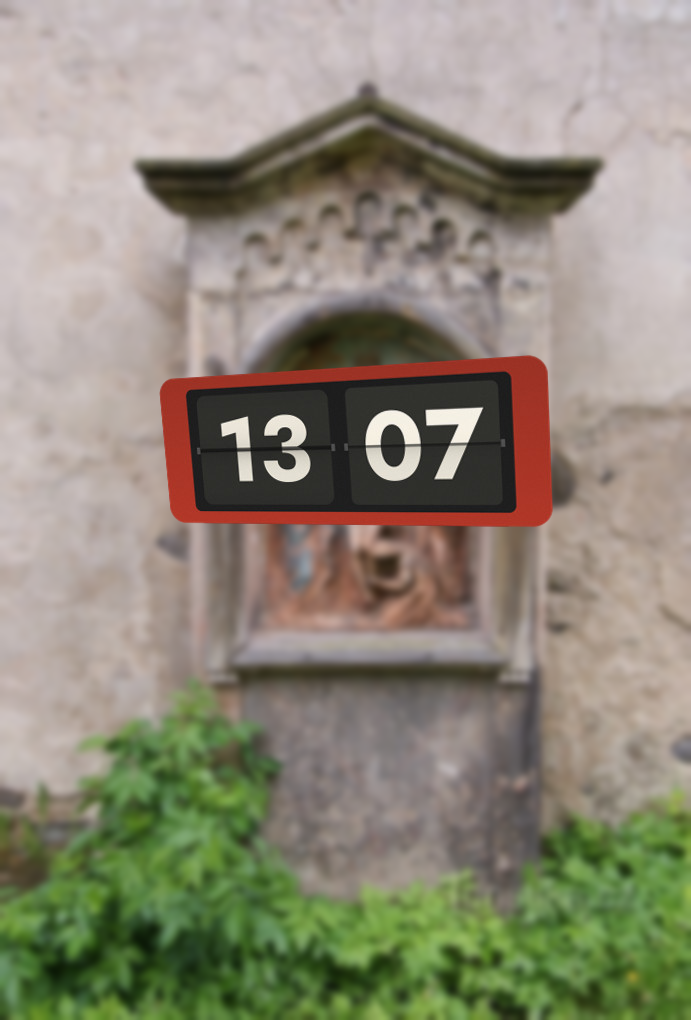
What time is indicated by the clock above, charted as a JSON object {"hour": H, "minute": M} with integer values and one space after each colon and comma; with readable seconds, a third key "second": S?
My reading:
{"hour": 13, "minute": 7}
